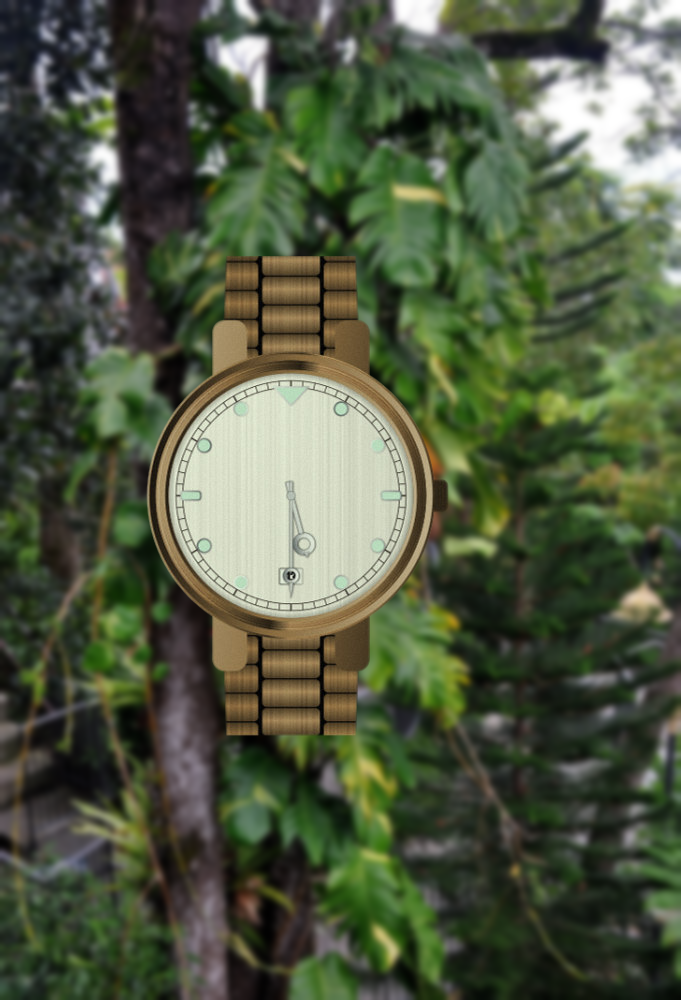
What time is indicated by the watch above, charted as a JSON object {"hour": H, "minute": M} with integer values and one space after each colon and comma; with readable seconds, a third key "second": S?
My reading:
{"hour": 5, "minute": 30}
